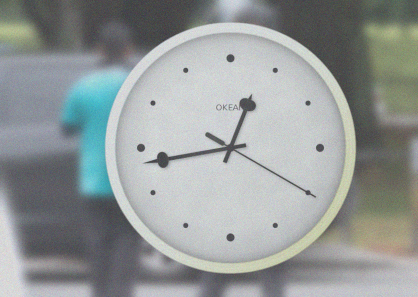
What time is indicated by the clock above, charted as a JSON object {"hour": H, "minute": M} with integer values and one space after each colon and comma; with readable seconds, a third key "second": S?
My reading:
{"hour": 12, "minute": 43, "second": 20}
